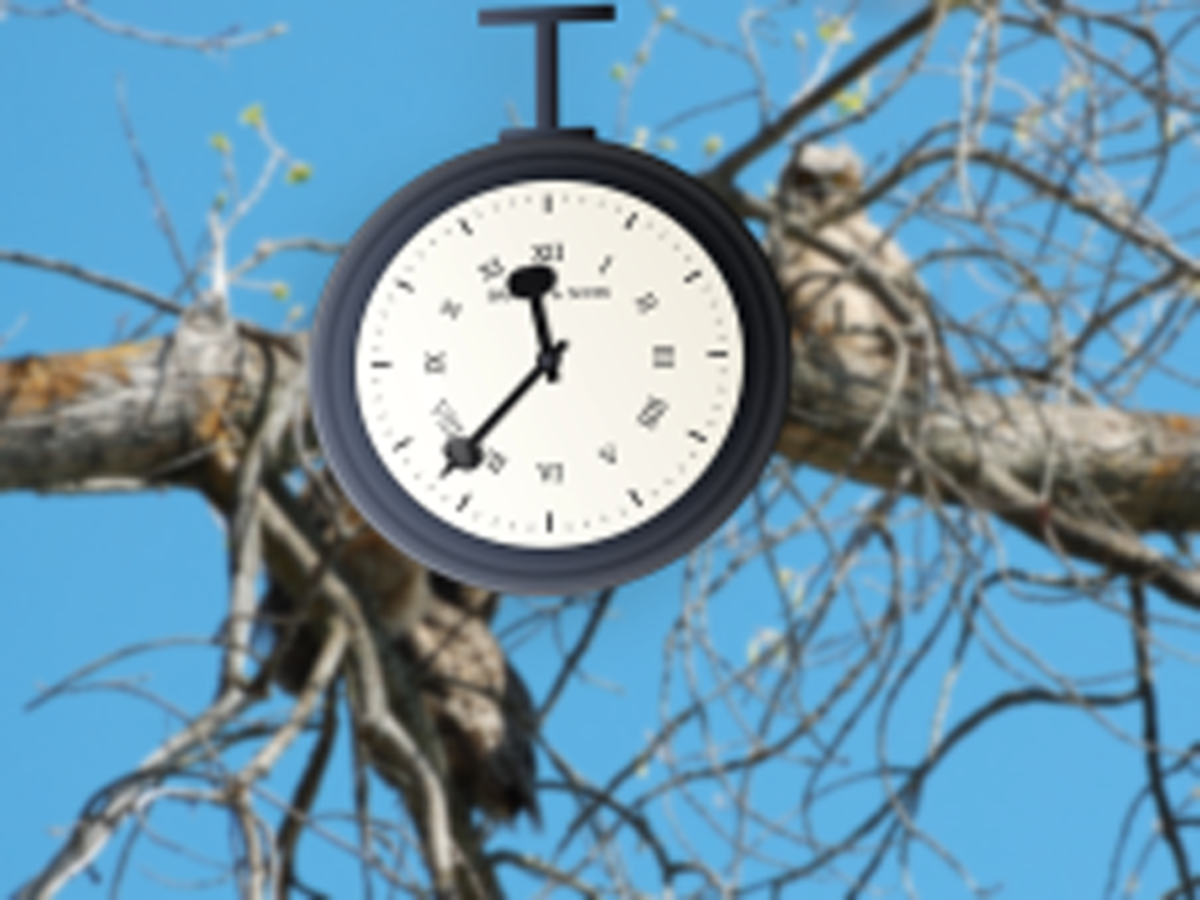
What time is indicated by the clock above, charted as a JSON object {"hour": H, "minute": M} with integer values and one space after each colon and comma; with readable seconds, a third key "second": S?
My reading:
{"hour": 11, "minute": 37}
